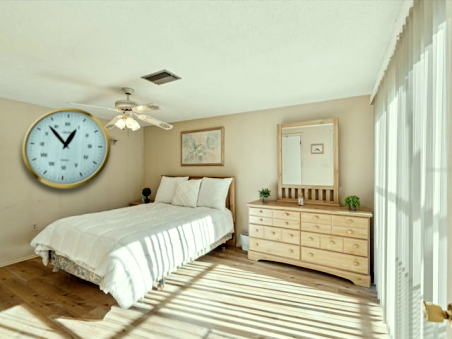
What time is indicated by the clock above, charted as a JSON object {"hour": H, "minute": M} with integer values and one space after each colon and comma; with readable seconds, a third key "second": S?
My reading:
{"hour": 12, "minute": 53}
